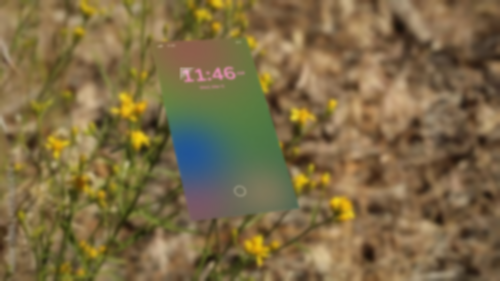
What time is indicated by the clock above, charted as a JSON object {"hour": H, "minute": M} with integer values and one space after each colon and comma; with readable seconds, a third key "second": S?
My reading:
{"hour": 11, "minute": 46}
